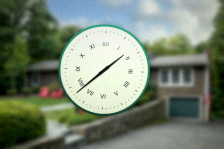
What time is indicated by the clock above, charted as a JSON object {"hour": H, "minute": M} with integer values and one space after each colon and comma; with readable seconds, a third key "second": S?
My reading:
{"hour": 1, "minute": 38}
